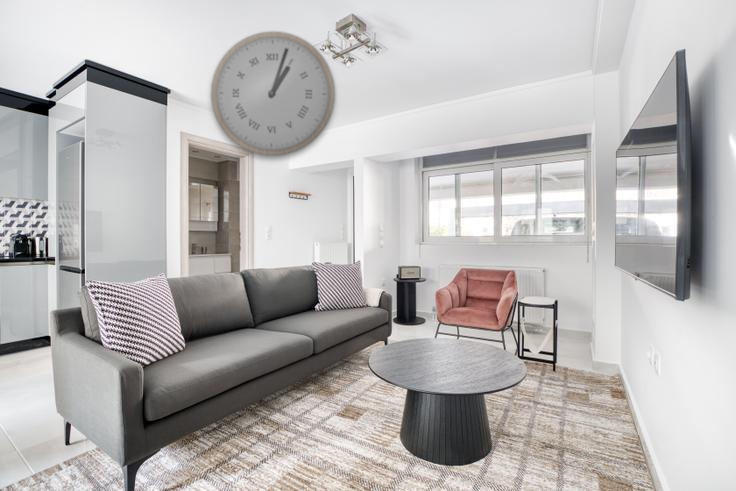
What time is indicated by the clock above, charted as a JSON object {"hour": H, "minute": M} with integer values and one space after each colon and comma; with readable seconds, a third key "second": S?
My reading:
{"hour": 1, "minute": 3}
